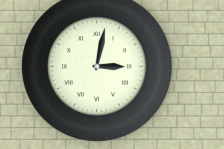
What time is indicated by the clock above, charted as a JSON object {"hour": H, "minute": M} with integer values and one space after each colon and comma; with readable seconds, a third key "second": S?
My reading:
{"hour": 3, "minute": 2}
